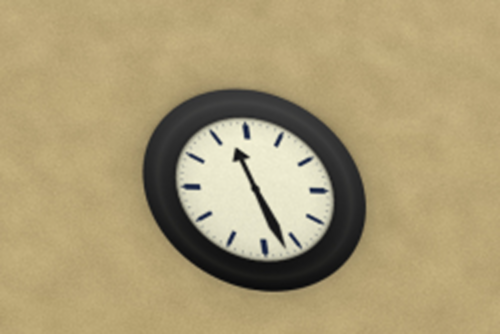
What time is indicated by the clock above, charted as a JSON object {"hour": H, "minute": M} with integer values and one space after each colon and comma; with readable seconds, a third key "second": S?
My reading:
{"hour": 11, "minute": 27}
